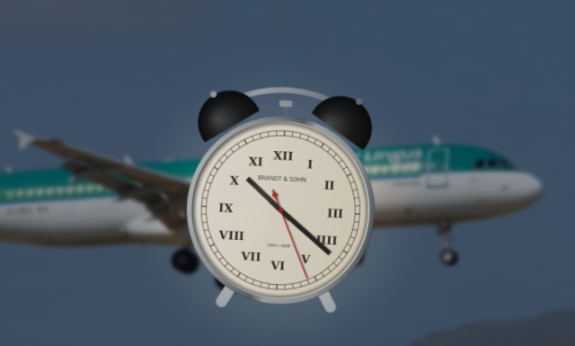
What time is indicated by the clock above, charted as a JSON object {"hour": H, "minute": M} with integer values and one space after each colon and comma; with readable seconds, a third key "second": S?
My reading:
{"hour": 10, "minute": 21, "second": 26}
